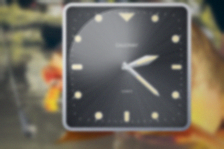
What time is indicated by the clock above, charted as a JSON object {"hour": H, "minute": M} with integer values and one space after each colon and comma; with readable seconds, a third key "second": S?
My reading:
{"hour": 2, "minute": 22}
